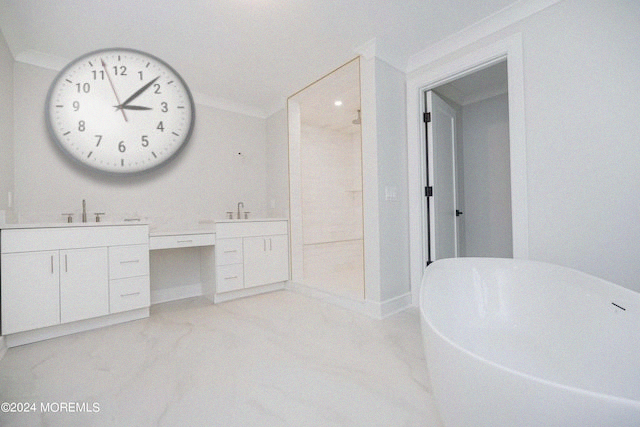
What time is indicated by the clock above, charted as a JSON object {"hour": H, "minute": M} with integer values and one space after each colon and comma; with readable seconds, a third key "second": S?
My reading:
{"hour": 3, "minute": 7, "second": 57}
